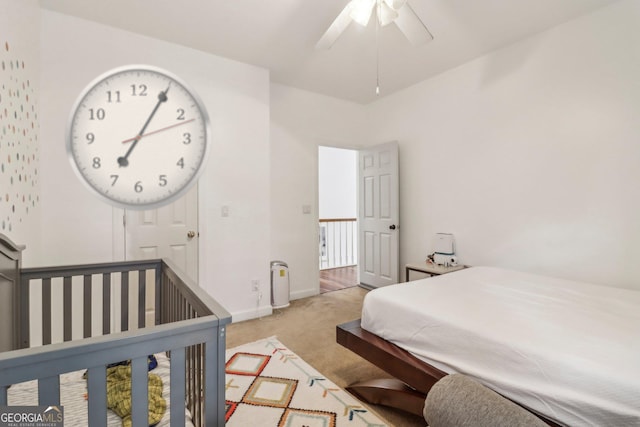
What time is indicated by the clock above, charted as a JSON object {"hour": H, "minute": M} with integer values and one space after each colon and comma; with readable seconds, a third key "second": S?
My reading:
{"hour": 7, "minute": 5, "second": 12}
